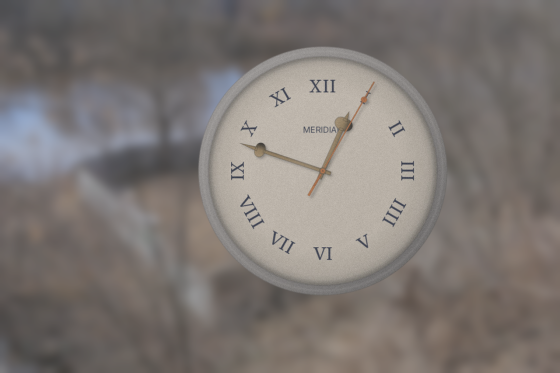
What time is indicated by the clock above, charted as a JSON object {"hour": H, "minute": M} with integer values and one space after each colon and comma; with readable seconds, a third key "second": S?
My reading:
{"hour": 12, "minute": 48, "second": 5}
